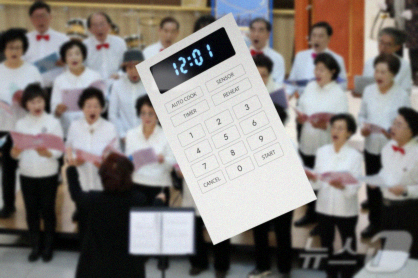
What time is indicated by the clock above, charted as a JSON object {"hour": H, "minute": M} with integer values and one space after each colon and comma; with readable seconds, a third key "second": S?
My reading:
{"hour": 12, "minute": 1}
